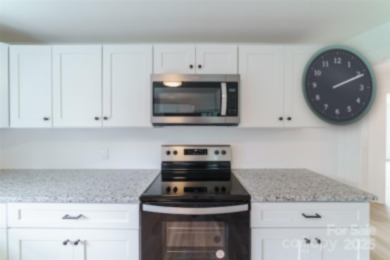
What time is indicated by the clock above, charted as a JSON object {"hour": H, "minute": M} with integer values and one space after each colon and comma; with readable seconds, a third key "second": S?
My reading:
{"hour": 2, "minute": 11}
